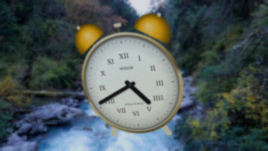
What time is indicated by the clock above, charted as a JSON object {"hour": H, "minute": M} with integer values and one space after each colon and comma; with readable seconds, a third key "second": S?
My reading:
{"hour": 4, "minute": 41}
